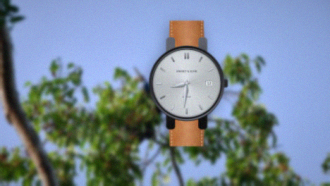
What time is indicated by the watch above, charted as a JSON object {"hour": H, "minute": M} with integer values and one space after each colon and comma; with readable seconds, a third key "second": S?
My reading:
{"hour": 8, "minute": 31}
